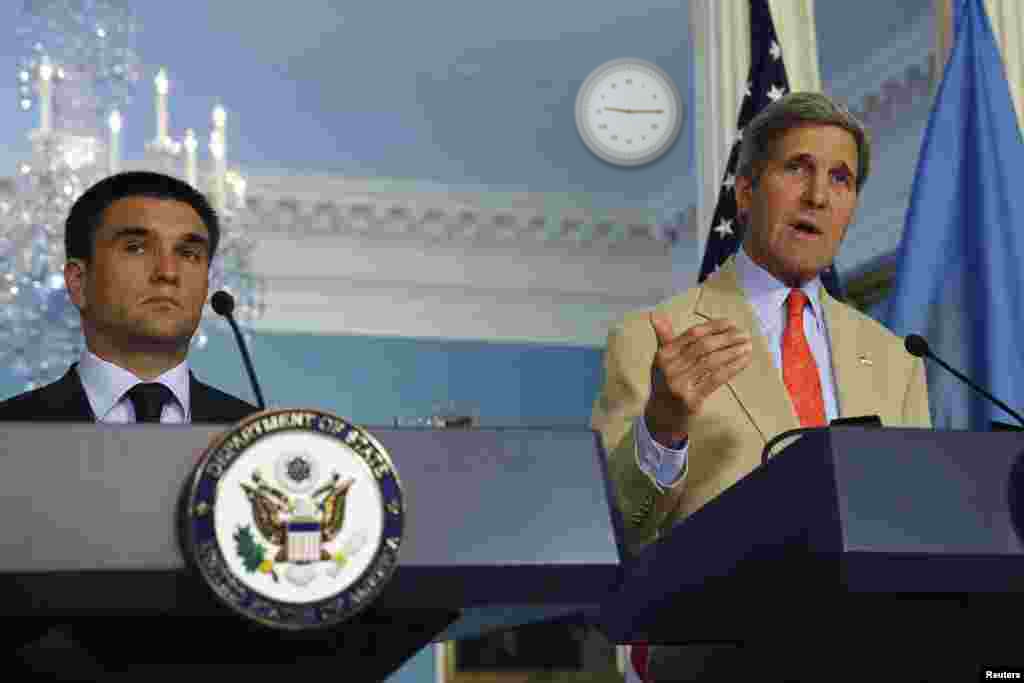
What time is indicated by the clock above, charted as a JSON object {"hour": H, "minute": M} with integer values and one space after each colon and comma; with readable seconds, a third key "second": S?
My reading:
{"hour": 9, "minute": 15}
